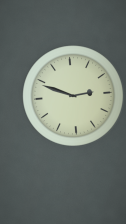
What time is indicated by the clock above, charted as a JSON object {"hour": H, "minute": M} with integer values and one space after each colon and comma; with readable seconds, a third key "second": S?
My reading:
{"hour": 2, "minute": 49}
